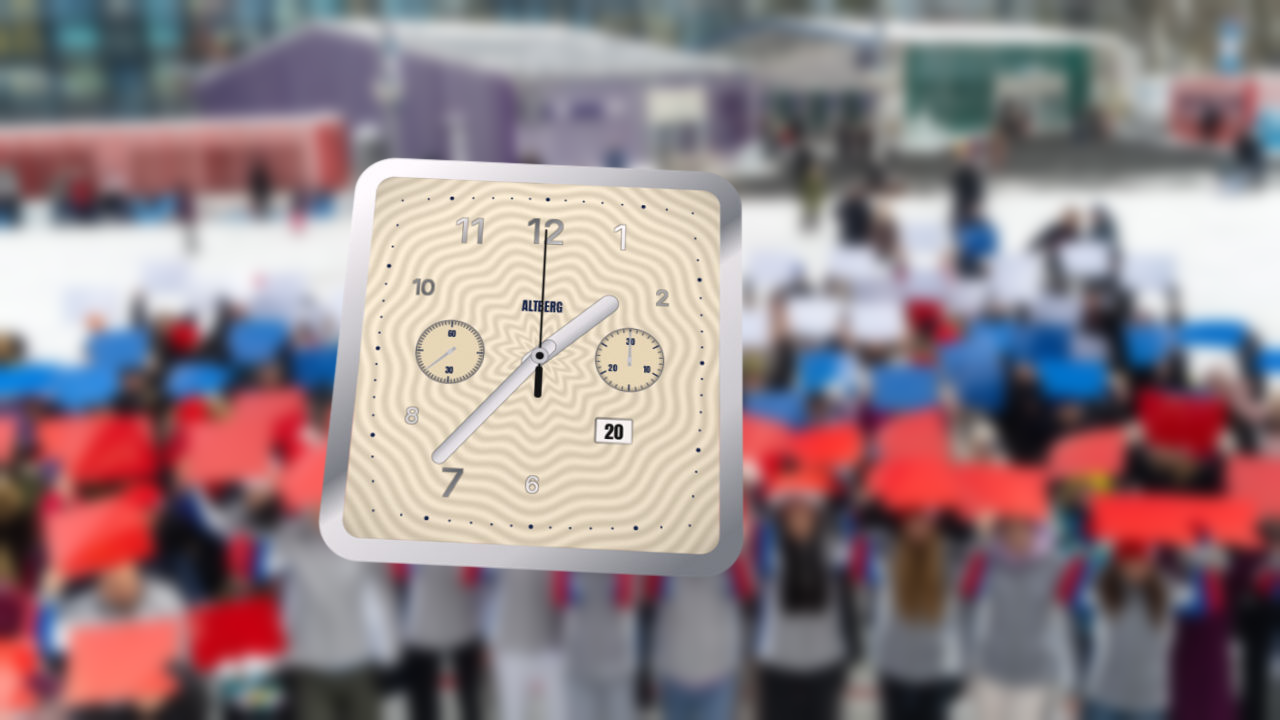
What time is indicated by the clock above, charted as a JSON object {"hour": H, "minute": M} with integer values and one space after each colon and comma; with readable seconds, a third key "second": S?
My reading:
{"hour": 1, "minute": 36, "second": 38}
